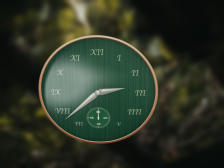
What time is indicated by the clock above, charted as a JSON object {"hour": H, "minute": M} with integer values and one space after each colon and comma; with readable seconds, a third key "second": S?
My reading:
{"hour": 2, "minute": 38}
